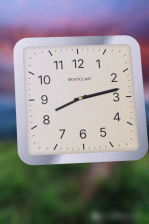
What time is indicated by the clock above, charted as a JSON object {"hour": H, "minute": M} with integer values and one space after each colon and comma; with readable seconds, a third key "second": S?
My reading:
{"hour": 8, "minute": 13}
